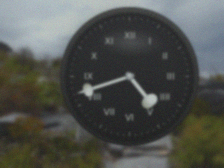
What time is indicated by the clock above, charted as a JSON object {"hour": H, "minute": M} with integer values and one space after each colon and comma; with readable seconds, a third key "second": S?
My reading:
{"hour": 4, "minute": 42}
